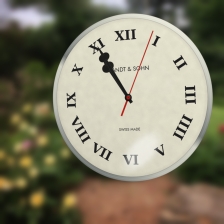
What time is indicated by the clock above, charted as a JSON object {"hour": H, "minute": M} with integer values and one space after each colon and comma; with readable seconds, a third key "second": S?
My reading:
{"hour": 10, "minute": 55, "second": 4}
